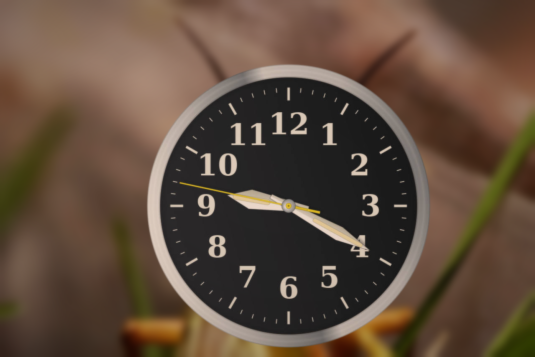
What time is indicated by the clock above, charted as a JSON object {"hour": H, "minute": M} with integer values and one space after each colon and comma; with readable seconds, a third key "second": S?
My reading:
{"hour": 9, "minute": 19, "second": 47}
